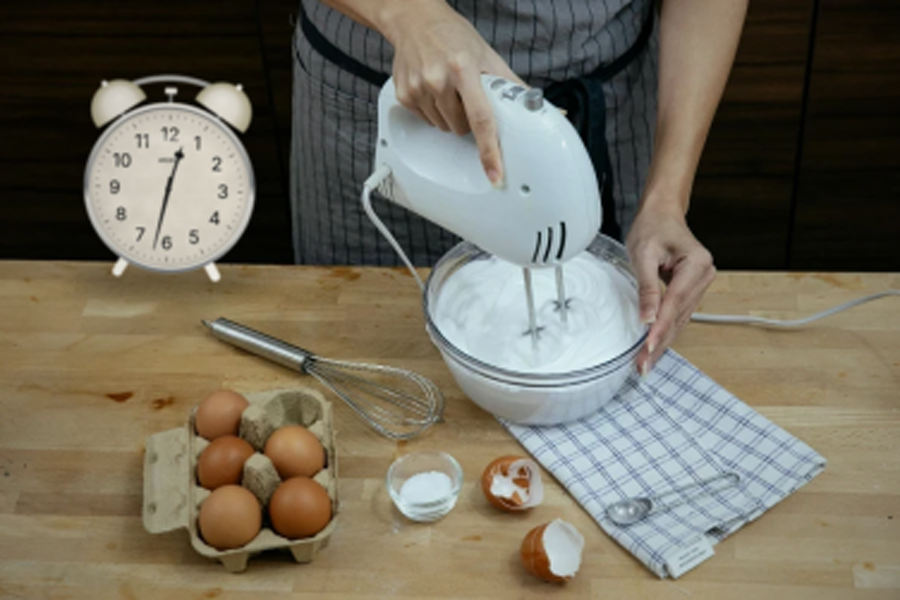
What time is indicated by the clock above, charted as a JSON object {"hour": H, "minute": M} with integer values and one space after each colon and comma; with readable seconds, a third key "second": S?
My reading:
{"hour": 12, "minute": 32}
